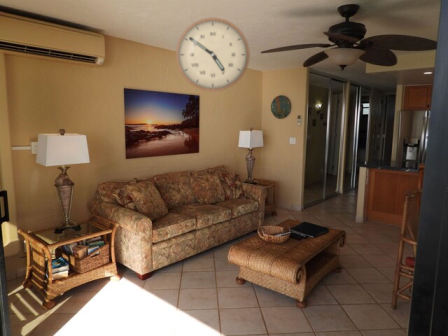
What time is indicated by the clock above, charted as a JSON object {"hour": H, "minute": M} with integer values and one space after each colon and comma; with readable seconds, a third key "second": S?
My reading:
{"hour": 4, "minute": 51}
